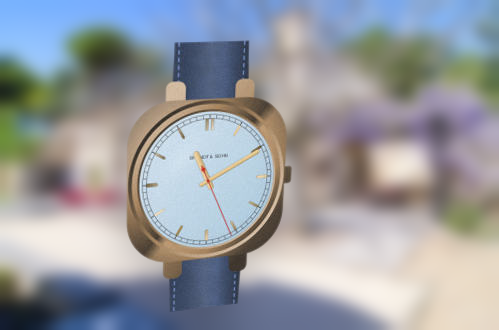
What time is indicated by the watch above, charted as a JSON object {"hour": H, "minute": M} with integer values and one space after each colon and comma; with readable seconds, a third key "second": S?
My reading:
{"hour": 11, "minute": 10, "second": 26}
